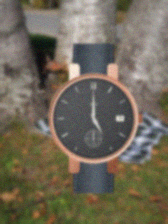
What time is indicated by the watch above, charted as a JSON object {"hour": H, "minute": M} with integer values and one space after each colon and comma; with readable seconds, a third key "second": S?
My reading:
{"hour": 5, "minute": 0}
